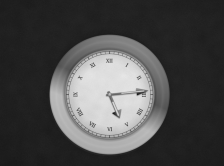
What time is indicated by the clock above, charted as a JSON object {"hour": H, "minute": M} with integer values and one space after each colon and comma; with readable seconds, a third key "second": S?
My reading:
{"hour": 5, "minute": 14}
